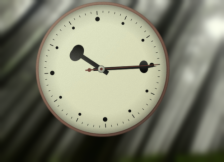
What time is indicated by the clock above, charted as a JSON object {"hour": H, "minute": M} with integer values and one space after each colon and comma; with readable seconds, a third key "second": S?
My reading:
{"hour": 10, "minute": 15, "second": 15}
